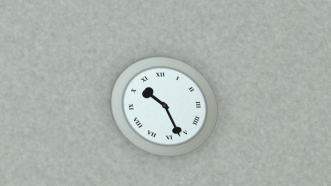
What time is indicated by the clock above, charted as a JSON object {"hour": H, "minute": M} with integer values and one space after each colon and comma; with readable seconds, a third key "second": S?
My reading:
{"hour": 10, "minute": 27}
